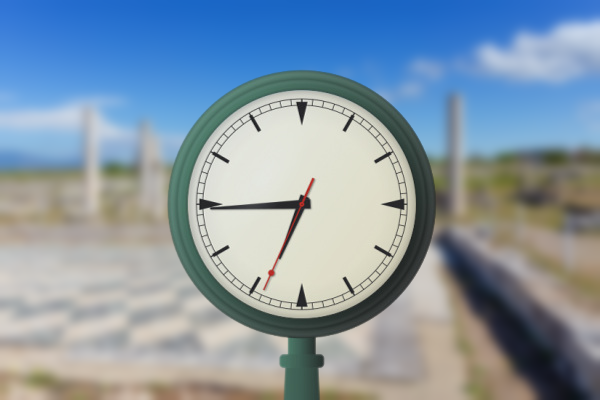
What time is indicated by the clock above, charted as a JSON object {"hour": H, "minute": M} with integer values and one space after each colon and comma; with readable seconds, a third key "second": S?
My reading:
{"hour": 6, "minute": 44, "second": 34}
